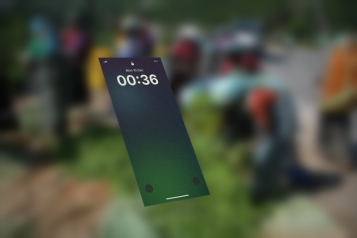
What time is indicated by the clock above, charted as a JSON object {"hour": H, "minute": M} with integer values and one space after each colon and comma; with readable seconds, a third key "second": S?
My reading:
{"hour": 0, "minute": 36}
